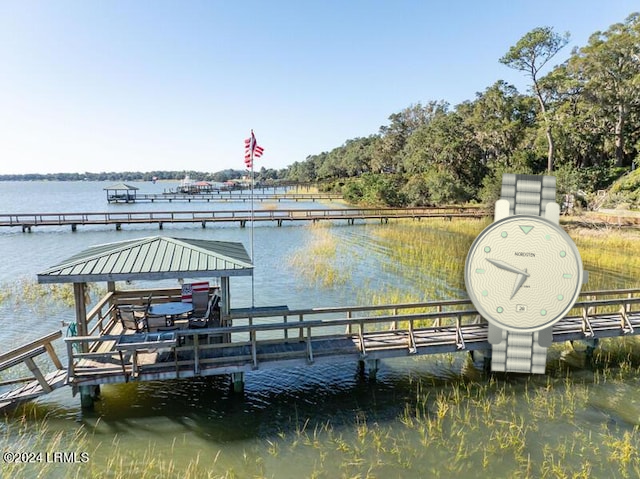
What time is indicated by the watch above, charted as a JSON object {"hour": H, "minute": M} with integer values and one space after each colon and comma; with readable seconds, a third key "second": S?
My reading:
{"hour": 6, "minute": 48}
